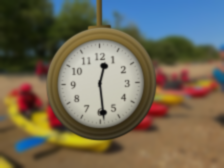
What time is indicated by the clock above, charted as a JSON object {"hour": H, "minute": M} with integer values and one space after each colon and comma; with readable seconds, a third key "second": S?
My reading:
{"hour": 12, "minute": 29}
